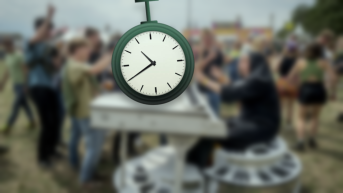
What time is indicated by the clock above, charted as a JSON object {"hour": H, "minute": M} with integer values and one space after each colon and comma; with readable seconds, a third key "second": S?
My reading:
{"hour": 10, "minute": 40}
